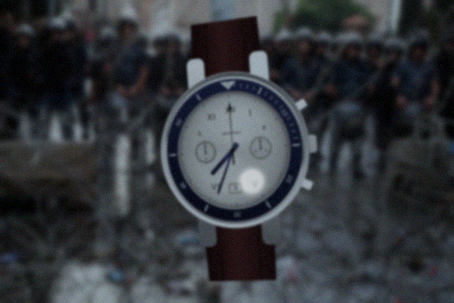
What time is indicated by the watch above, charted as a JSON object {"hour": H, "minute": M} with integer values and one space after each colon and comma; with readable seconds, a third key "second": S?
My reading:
{"hour": 7, "minute": 34}
